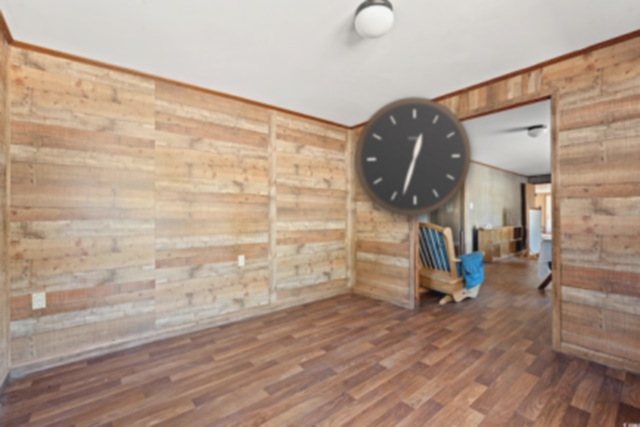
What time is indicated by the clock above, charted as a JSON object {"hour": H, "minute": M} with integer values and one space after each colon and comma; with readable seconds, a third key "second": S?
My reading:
{"hour": 12, "minute": 33}
